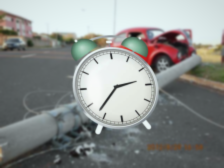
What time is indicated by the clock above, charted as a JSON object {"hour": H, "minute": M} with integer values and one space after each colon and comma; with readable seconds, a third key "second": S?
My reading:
{"hour": 2, "minute": 37}
